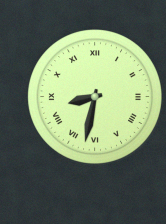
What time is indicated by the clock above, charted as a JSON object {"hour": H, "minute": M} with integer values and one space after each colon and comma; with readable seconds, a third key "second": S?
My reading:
{"hour": 8, "minute": 32}
